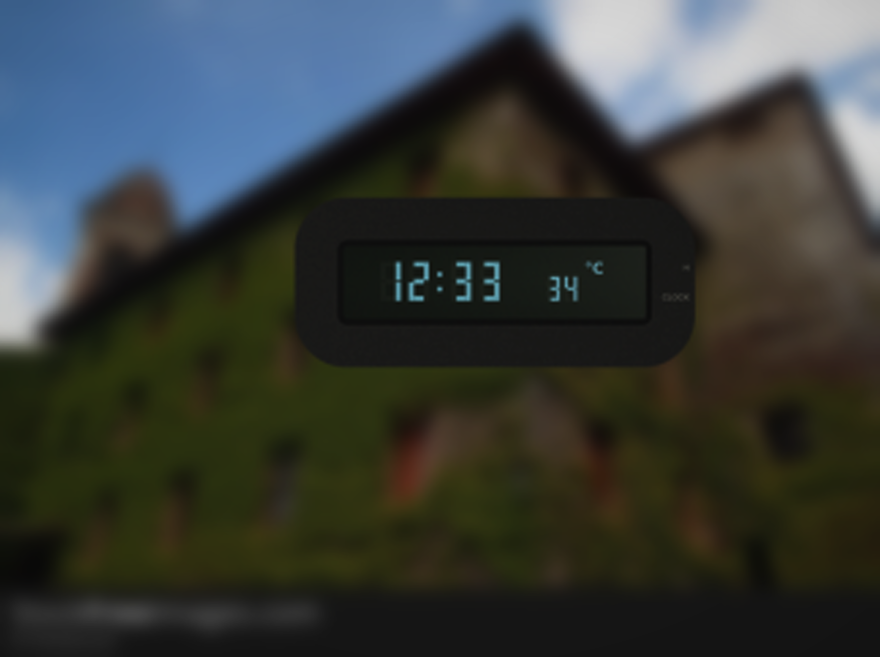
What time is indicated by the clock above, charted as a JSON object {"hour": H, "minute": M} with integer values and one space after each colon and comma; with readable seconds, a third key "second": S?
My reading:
{"hour": 12, "minute": 33}
